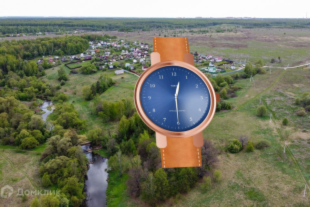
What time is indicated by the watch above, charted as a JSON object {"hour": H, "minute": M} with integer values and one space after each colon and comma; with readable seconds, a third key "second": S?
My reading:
{"hour": 12, "minute": 30}
